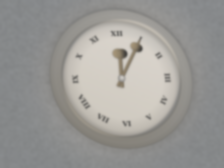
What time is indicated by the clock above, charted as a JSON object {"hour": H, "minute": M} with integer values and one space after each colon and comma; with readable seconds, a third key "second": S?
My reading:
{"hour": 12, "minute": 5}
